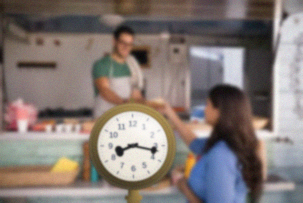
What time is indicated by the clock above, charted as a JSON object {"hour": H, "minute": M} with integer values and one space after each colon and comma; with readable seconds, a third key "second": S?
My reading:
{"hour": 8, "minute": 17}
